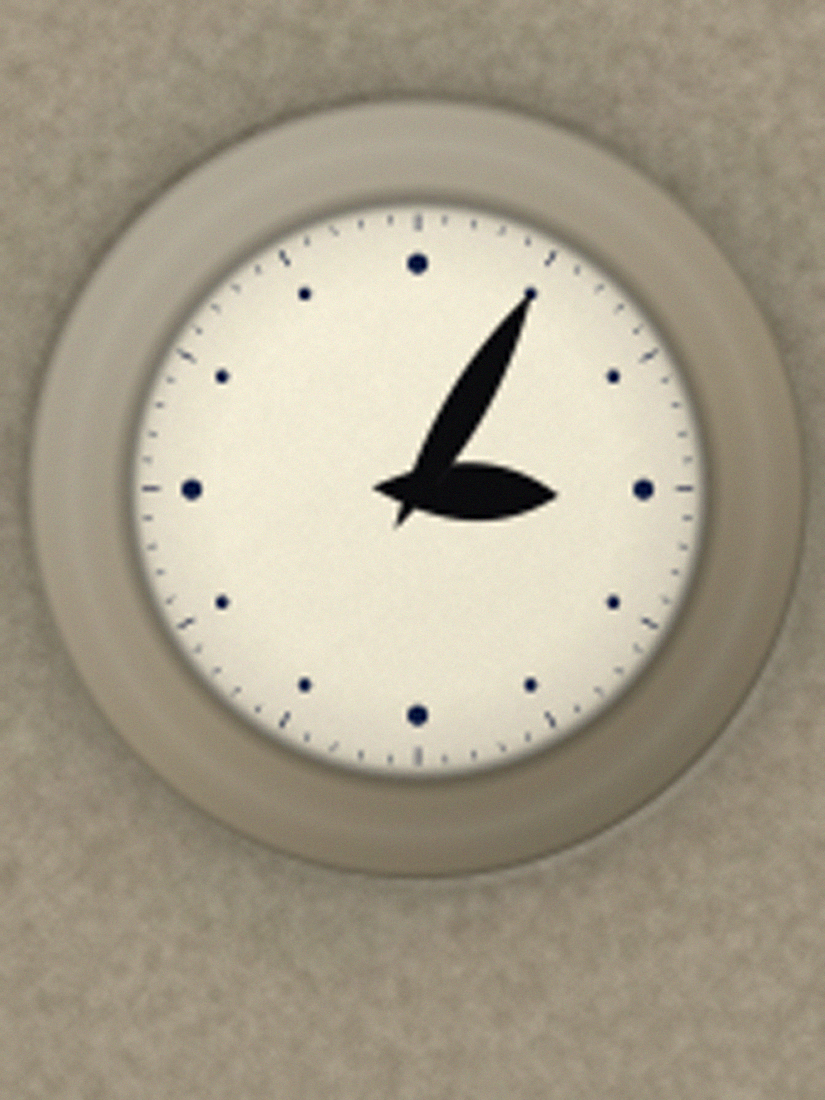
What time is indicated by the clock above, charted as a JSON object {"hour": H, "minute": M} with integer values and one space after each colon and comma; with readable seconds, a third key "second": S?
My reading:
{"hour": 3, "minute": 5}
